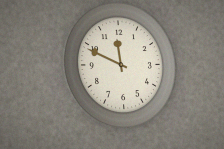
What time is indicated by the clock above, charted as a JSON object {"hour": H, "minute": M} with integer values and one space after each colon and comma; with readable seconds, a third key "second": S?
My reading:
{"hour": 11, "minute": 49}
